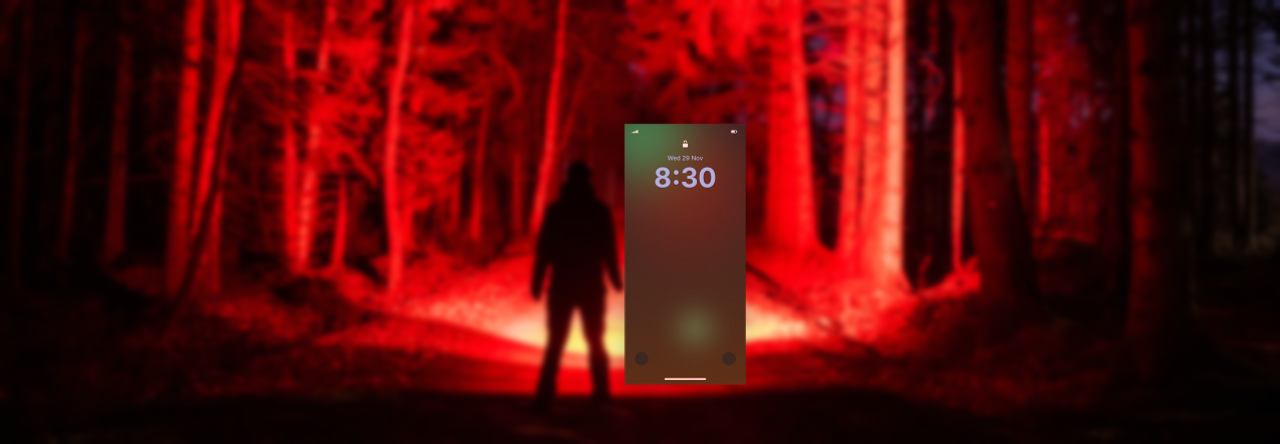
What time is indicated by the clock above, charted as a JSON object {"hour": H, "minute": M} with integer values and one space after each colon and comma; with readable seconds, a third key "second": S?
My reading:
{"hour": 8, "minute": 30}
